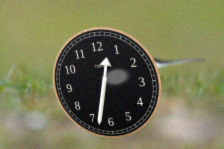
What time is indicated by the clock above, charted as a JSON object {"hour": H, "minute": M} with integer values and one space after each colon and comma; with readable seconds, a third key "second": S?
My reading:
{"hour": 12, "minute": 33}
